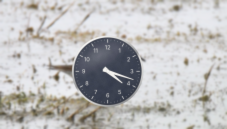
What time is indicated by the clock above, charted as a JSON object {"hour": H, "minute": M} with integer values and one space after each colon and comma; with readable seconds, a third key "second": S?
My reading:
{"hour": 4, "minute": 18}
